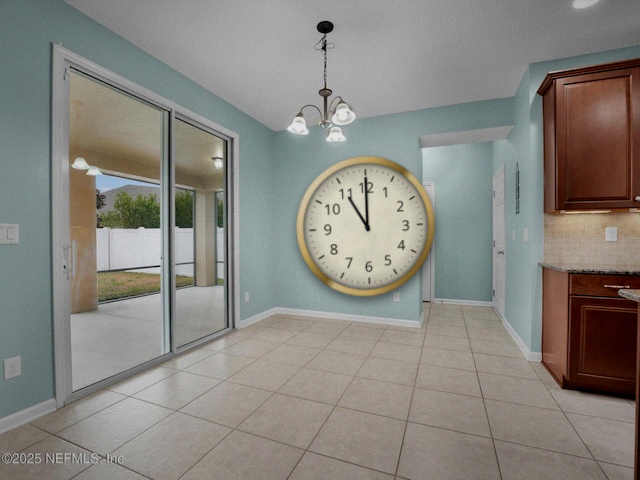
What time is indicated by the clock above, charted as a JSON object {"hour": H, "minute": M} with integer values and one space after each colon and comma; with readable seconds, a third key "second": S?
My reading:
{"hour": 11, "minute": 0}
